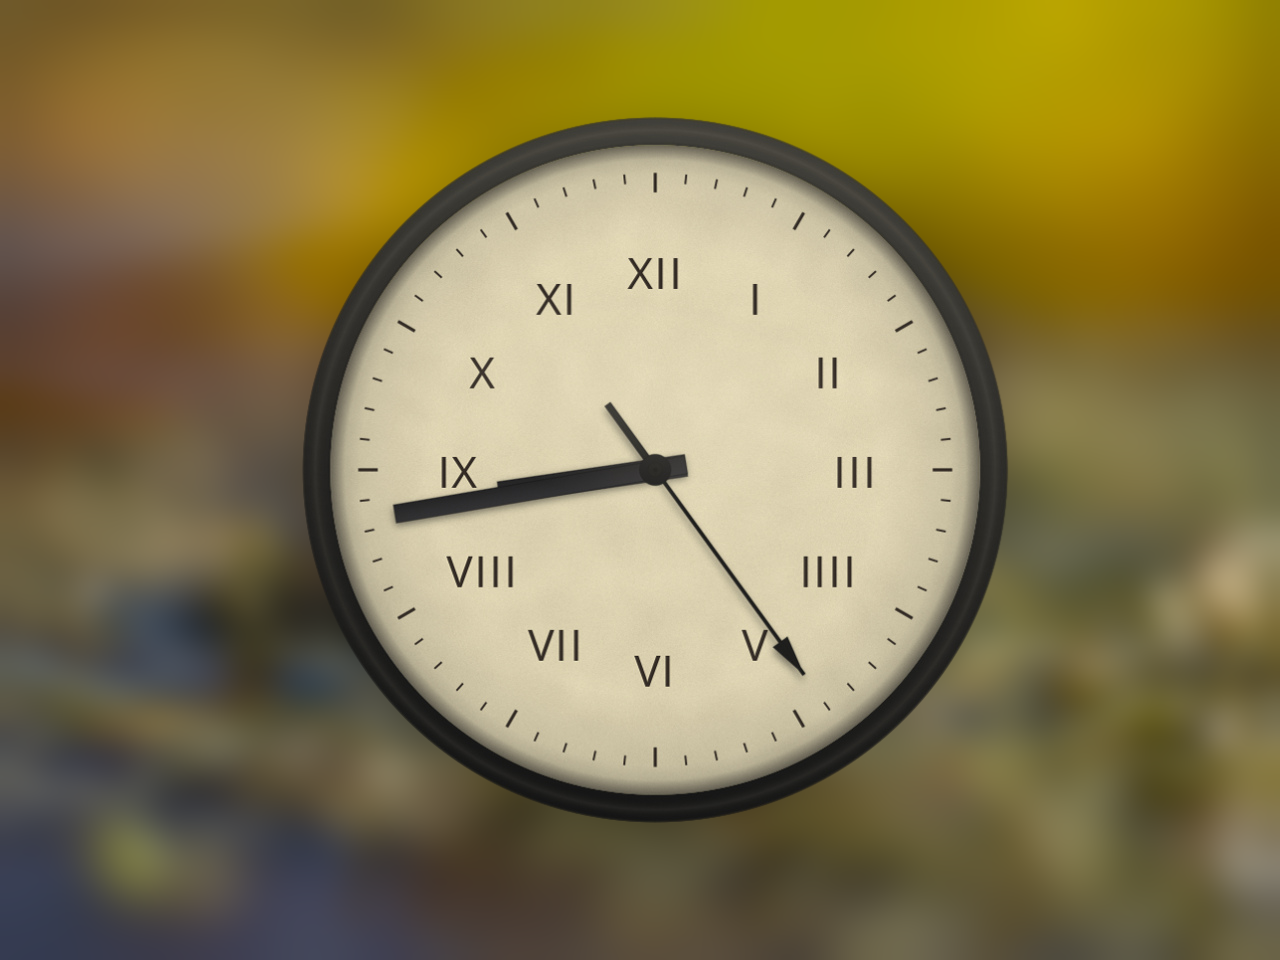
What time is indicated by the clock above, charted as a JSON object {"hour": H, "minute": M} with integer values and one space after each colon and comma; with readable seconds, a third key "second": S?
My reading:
{"hour": 8, "minute": 43, "second": 24}
